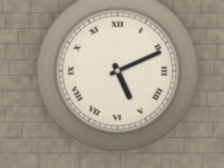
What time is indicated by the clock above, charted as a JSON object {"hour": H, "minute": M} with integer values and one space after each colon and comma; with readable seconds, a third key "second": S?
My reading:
{"hour": 5, "minute": 11}
